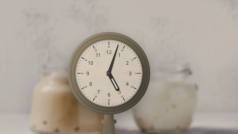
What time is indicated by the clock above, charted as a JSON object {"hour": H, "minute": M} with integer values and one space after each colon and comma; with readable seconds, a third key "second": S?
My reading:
{"hour": 5, "minute": 3}
